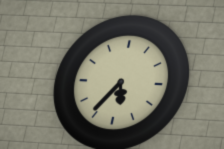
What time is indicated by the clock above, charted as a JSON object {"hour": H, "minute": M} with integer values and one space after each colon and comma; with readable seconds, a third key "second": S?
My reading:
{"hour": 5, "minute": 36}
